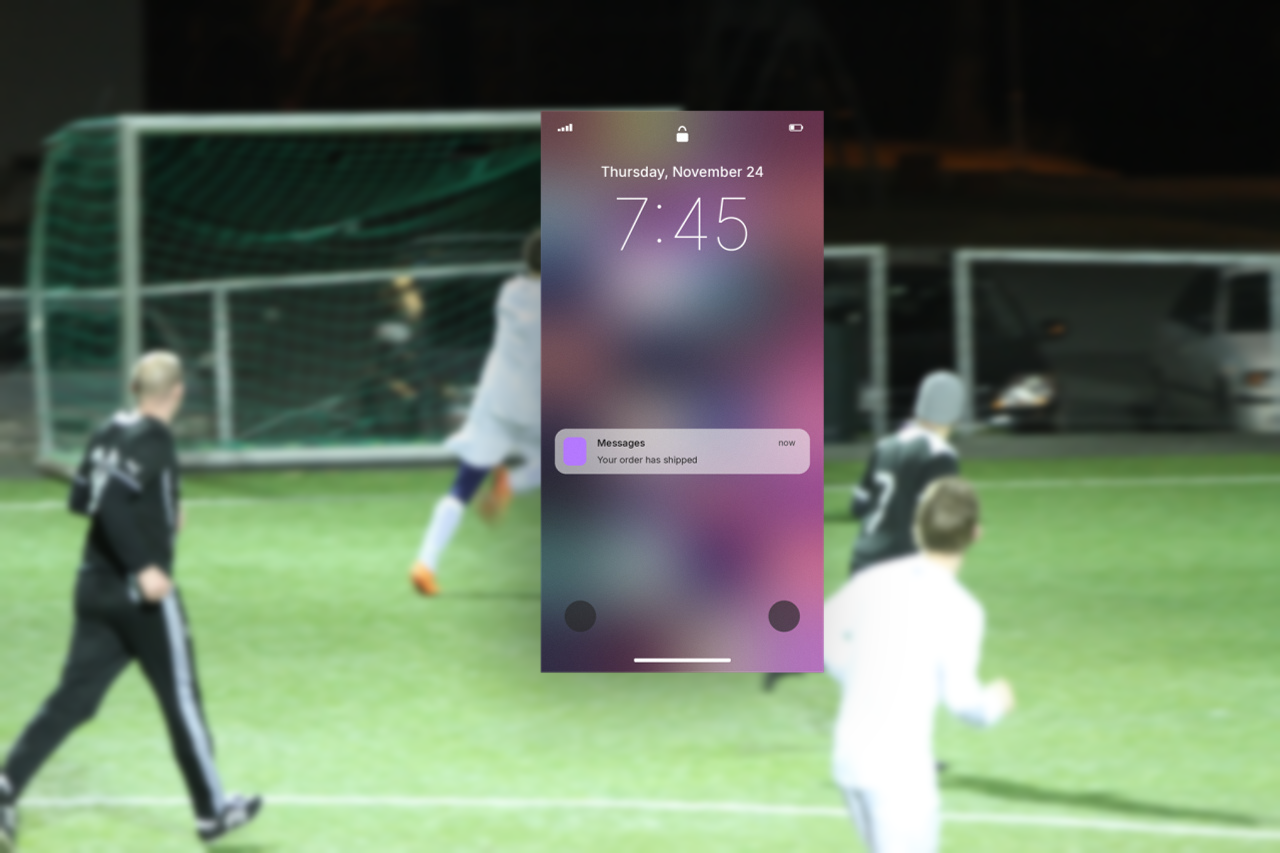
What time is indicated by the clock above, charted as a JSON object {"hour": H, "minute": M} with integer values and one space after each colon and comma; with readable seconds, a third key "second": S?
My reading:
{"hour": 7, "minute": 45}
